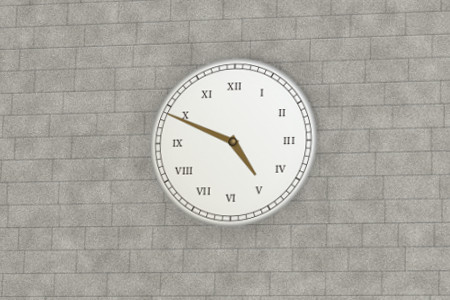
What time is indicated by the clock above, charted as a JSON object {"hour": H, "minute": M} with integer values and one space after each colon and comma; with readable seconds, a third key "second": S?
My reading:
{"hour": 4, "minute": 49}
